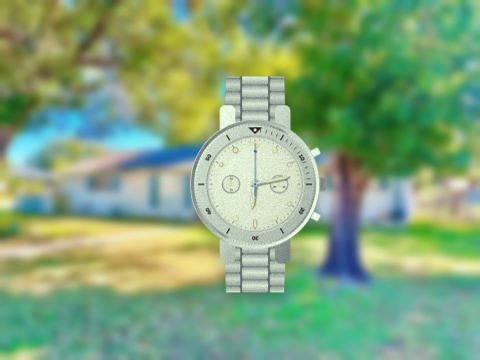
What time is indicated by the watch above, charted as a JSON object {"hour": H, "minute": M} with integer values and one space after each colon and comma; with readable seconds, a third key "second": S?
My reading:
{"hour": 6, "minute": 13}
